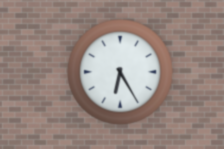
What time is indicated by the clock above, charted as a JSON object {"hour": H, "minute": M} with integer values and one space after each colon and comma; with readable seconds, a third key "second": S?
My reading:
{"hour": 6, "minute": 25}
